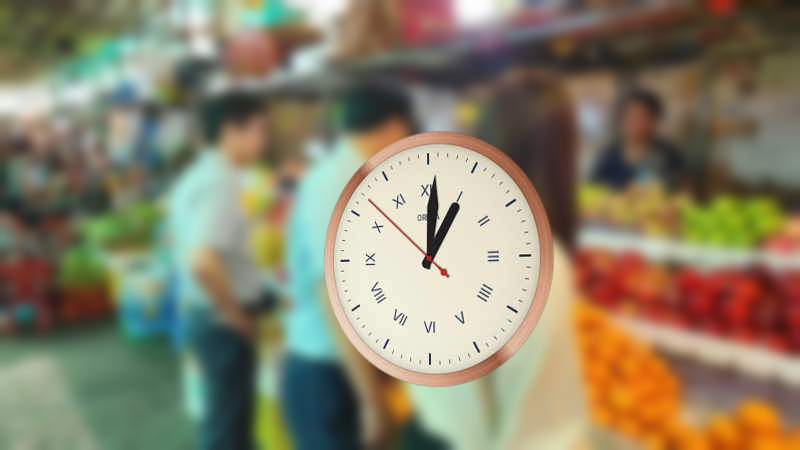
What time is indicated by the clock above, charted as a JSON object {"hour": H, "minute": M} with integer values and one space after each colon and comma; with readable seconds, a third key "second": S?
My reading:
{"hour": 1, "minute": 0, "second": 52}
